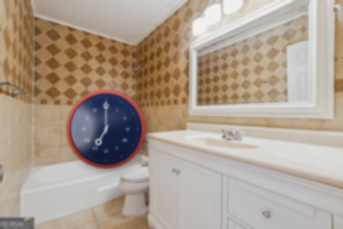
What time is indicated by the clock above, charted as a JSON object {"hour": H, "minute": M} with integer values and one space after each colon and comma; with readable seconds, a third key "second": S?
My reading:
{"hour": 7, "minute": 0}
